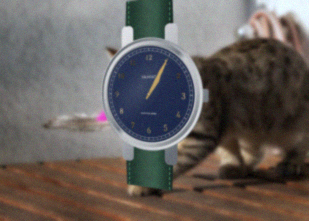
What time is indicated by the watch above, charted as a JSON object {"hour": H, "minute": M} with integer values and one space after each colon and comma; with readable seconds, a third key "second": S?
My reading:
{"hour": 1, "minute": 5}
